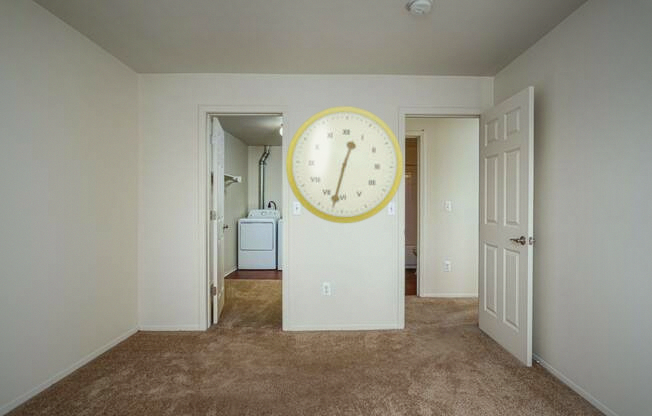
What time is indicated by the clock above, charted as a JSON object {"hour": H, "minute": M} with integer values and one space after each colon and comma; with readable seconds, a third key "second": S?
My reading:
{"hour": 12, "minute": 32}
